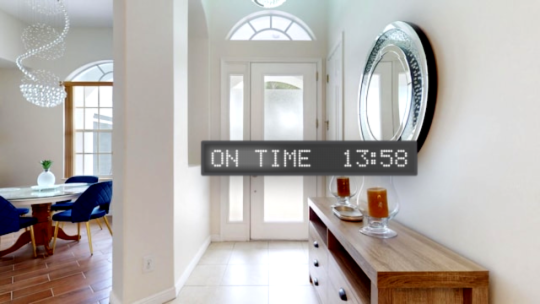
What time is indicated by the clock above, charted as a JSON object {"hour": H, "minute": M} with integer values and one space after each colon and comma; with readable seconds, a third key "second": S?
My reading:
{"hour": 13, "minute": 58}
